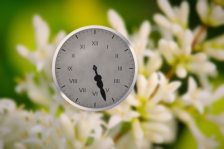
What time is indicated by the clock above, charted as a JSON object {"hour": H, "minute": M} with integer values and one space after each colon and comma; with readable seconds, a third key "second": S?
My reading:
{"hour": 5, "minute": 27}
